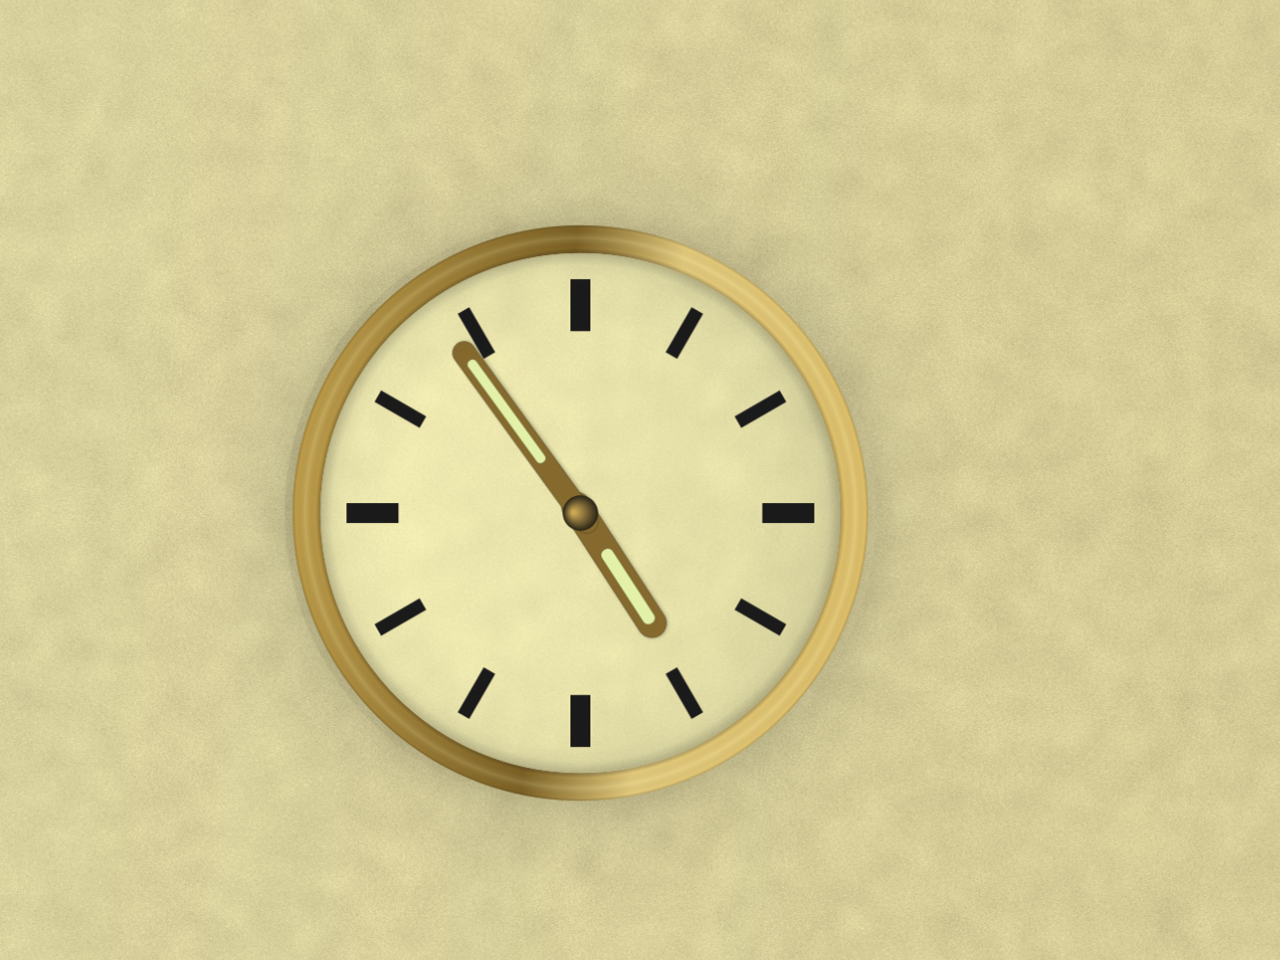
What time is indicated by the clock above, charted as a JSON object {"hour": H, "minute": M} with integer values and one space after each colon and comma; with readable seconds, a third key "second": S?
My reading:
{"hour": 4, "minute": 54}
